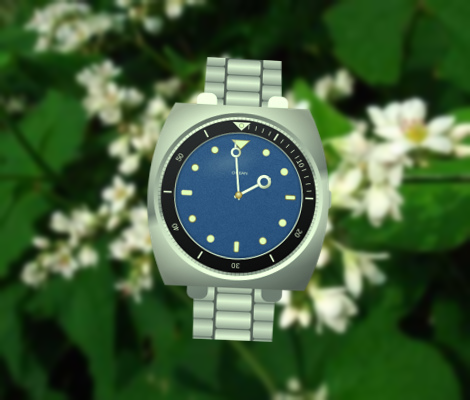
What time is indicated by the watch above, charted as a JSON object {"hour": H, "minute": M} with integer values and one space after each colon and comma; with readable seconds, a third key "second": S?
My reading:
{"hour": 1, "minute": 59}
